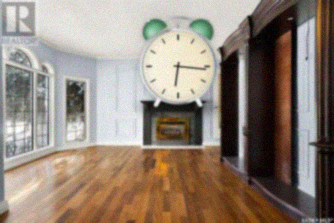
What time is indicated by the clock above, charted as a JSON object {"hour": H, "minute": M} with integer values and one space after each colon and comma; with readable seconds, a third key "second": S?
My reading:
{"hour": 6, "minute": 16}
